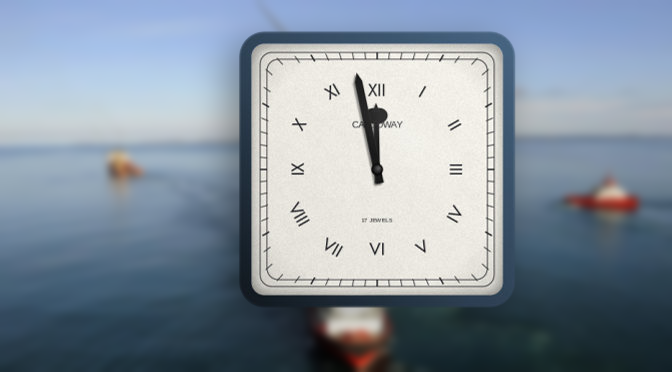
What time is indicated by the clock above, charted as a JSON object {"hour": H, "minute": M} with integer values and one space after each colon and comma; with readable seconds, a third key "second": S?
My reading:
{"hour": 11, "minute": 58}
